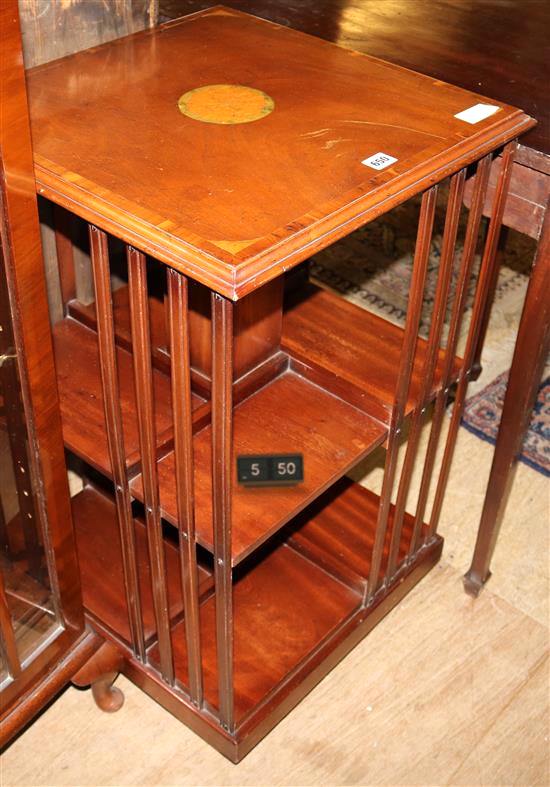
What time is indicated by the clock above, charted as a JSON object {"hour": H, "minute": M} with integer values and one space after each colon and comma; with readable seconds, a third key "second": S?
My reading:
{"hour": 5, "minute": 50}
